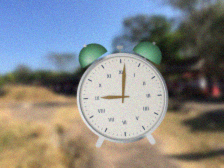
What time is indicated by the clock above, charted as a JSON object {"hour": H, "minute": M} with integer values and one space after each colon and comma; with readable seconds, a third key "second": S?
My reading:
{"hour": 9, "minute": 1}
